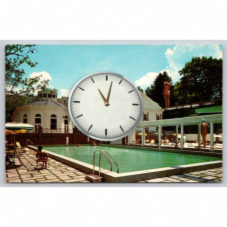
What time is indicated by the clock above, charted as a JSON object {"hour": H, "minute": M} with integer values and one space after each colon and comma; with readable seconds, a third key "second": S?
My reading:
{"hour": 11, "minute": 2}
